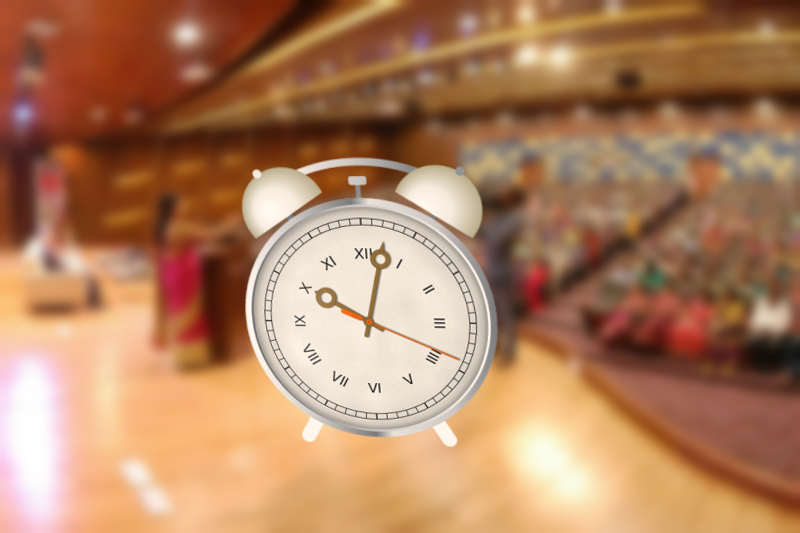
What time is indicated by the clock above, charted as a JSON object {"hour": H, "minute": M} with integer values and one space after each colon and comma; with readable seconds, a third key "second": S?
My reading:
{"hour": 10, "minute": 2, "second": 19}
